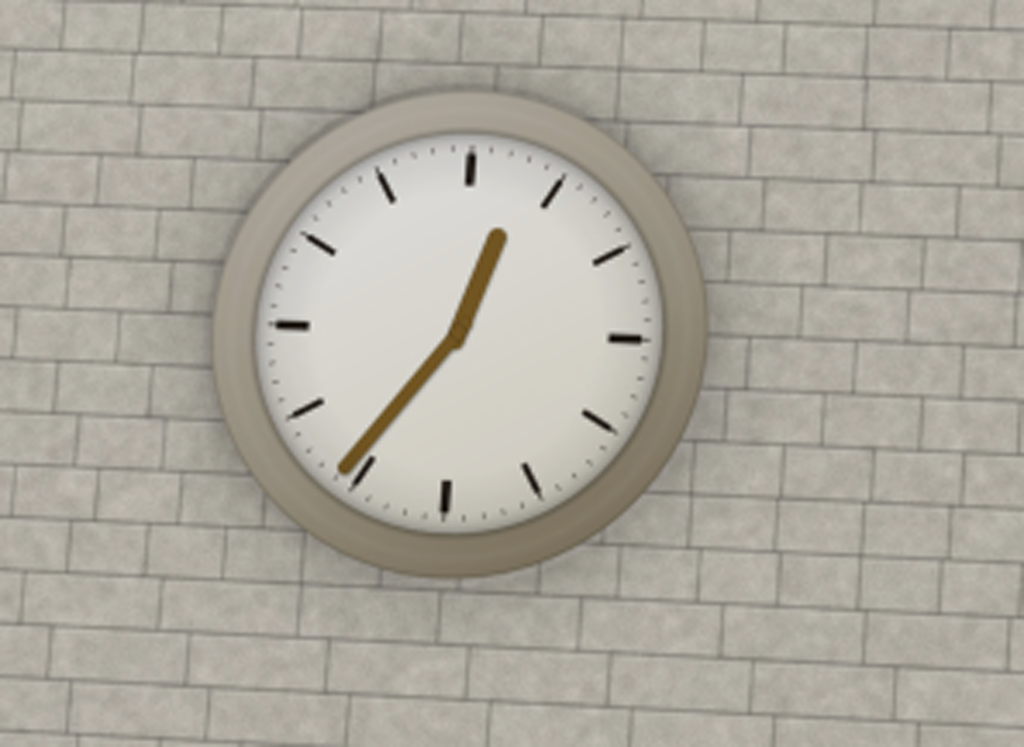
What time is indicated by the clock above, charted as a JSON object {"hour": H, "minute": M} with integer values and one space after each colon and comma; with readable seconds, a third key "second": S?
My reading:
{"hour": 12, "minute": 36}
